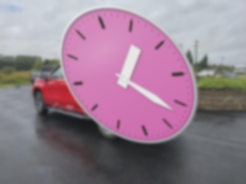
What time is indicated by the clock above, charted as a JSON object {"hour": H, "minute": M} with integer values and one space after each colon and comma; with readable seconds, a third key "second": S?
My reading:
{"hour": 1, "minute": 22}
